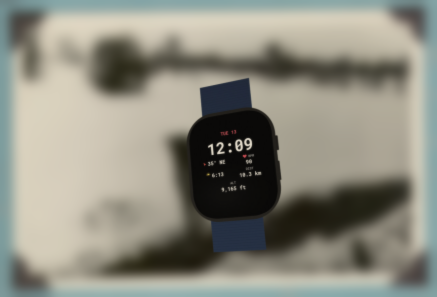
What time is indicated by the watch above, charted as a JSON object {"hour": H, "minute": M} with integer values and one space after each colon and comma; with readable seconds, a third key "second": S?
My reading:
{"hour": 12, "minute": 9}
